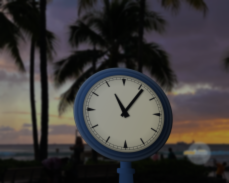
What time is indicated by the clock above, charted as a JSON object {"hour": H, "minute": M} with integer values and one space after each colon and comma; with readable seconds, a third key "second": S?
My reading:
{"hour": 11, "minute": 6}
